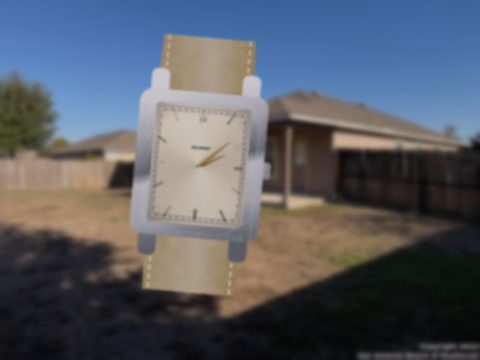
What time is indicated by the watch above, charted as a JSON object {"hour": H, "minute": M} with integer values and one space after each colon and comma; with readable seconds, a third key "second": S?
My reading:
{"hour": 2, "minute": 8}
